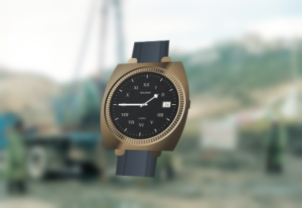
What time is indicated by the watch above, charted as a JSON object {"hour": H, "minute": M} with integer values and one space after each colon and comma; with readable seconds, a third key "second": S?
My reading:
{"hour": 1, "minute": 45}
